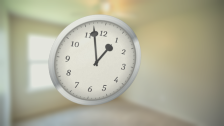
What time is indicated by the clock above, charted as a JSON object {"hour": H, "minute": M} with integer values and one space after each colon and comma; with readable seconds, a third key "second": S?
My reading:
{"hour": 12, "minute": 57}
